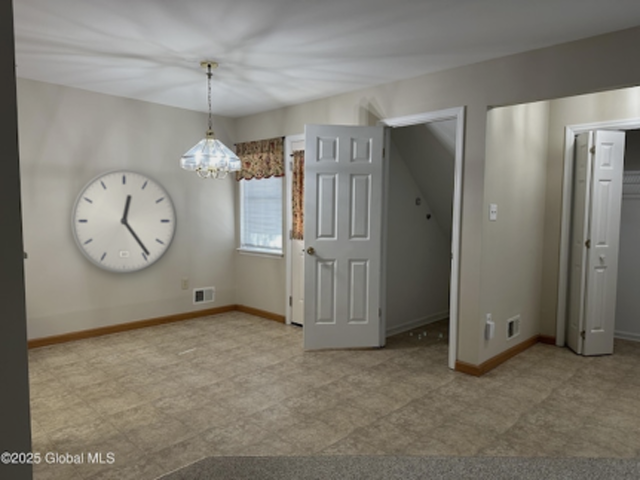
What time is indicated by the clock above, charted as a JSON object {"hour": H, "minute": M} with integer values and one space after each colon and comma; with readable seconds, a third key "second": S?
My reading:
{"hour": 12, "minute": 24}
